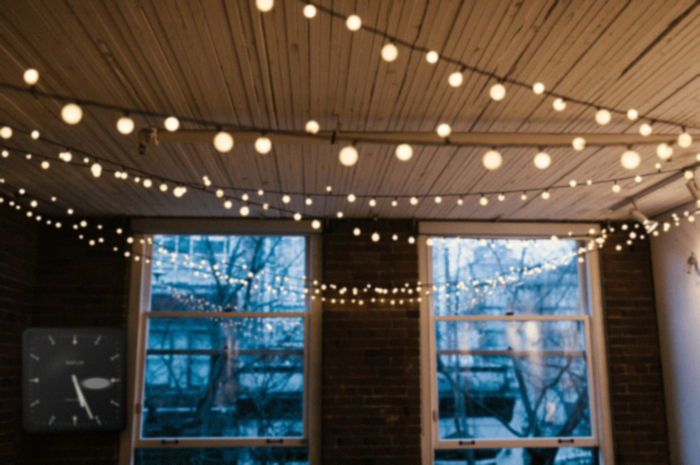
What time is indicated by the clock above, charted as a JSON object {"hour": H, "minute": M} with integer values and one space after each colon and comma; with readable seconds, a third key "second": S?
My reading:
{"hour": 5, "minute": 26}
